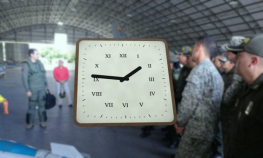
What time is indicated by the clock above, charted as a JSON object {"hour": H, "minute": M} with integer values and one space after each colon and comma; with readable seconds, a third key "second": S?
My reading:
{"hour": 1, "minute": 46}
